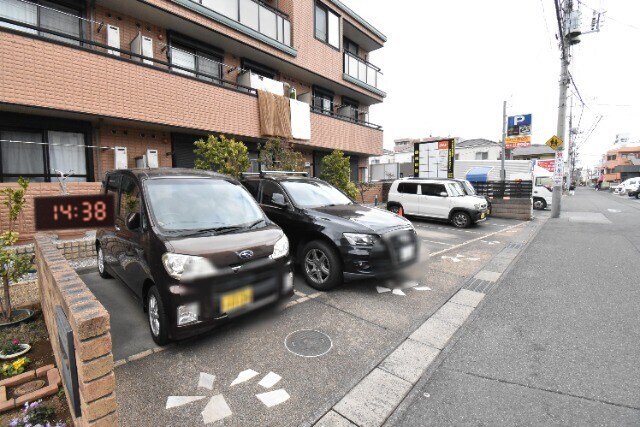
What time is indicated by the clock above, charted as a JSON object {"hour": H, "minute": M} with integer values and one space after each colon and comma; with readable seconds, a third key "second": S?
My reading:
{"hour": 14, "minute": 38}
